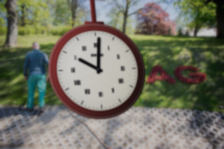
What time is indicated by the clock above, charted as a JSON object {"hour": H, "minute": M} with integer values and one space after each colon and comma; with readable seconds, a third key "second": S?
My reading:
{"hour": 10, "minute": 1}
